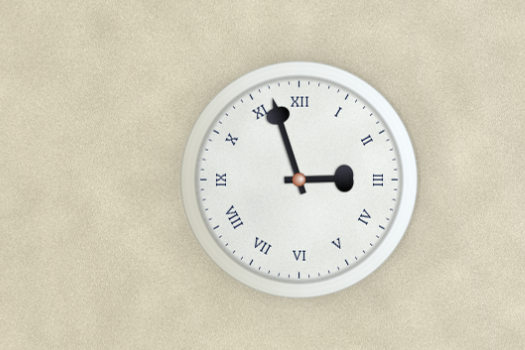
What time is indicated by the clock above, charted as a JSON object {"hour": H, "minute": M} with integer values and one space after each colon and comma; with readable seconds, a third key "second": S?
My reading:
{"hour": 2, "minute": 57}
